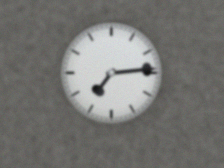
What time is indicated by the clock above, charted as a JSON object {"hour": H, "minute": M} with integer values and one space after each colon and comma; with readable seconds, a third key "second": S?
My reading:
{"hour": 7, "minute": 14}
